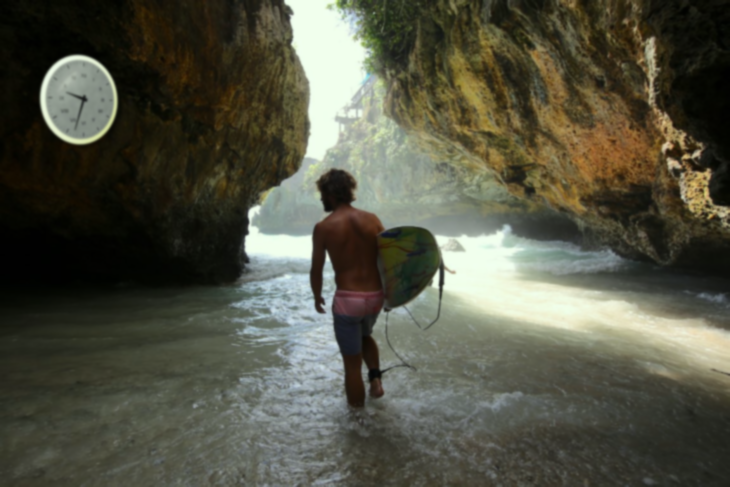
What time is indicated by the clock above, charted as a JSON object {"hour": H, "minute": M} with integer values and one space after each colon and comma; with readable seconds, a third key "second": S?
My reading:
{"hour": 9, "minute": 33}
